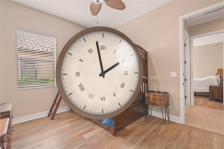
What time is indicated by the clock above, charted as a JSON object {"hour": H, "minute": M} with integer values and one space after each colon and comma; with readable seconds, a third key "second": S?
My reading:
{"hour": 1, "minute": 58}
